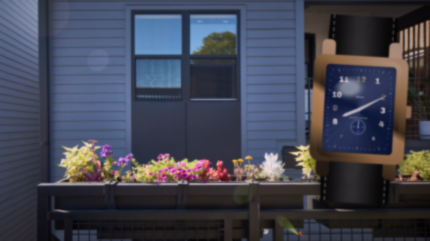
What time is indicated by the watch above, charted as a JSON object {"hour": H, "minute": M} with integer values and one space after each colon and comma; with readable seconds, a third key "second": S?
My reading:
{"hour": 8, "minute": 10}
